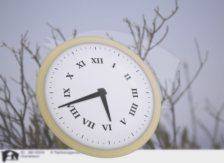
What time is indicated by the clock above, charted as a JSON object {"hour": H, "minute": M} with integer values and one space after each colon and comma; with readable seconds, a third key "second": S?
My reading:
{"hour": 5, "minute": 42}
